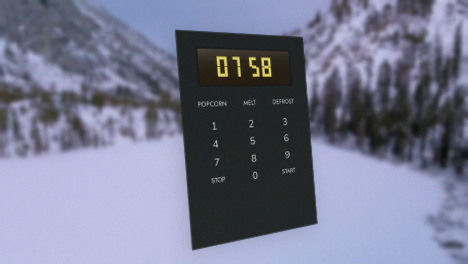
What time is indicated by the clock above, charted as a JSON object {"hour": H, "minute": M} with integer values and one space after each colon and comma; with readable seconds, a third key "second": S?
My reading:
{"hour": 7, "minute": 58}
